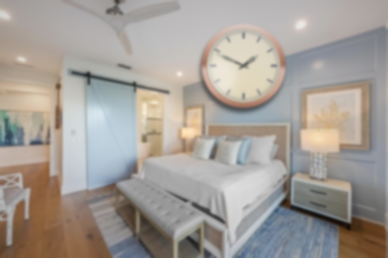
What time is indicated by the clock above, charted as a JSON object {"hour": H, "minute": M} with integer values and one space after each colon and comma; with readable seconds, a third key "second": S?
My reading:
{"hour": 1, "minute": 49}
